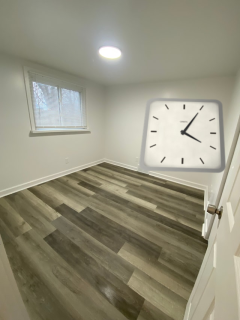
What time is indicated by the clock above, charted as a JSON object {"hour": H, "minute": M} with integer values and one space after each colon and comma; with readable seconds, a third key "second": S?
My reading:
{"hour": 4, "minute": 5}
